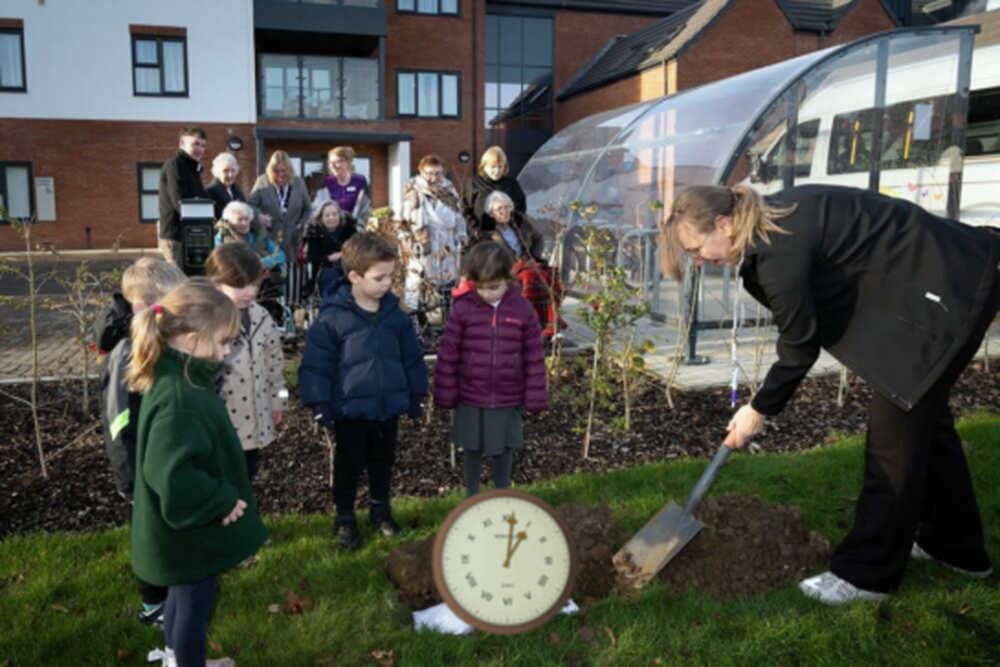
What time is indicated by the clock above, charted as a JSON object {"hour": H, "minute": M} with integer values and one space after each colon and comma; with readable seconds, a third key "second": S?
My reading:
{"hour": 1, "minute": 1}
